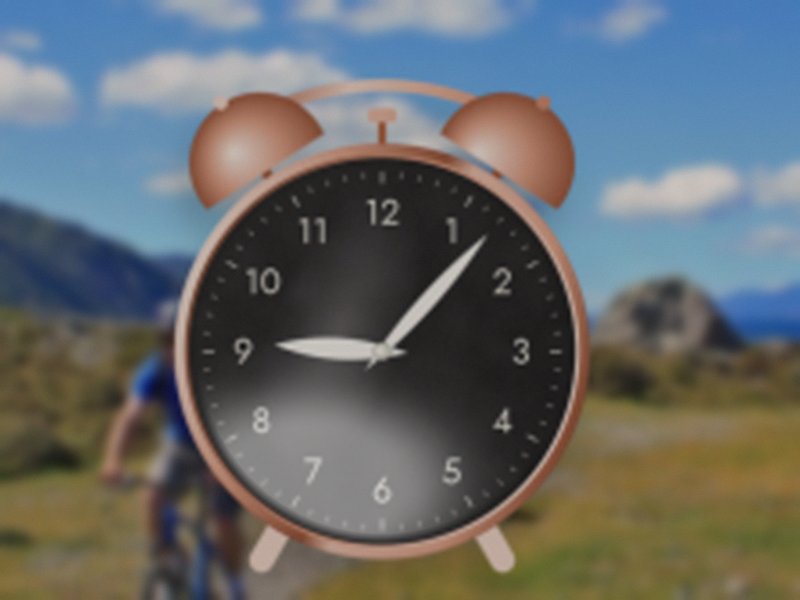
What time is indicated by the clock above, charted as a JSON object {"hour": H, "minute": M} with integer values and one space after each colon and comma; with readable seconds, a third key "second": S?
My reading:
{"hour": 9, "minute": 7}
